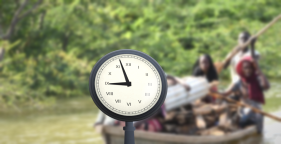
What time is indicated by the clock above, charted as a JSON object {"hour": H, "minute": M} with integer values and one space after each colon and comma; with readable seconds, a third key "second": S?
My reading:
{"hour": 8, "minute": 57}
